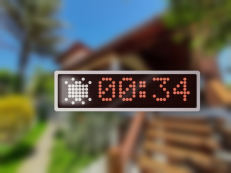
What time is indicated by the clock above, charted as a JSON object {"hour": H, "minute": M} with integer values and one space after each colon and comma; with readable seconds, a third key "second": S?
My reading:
{"hour": 0, "minute": 34}
